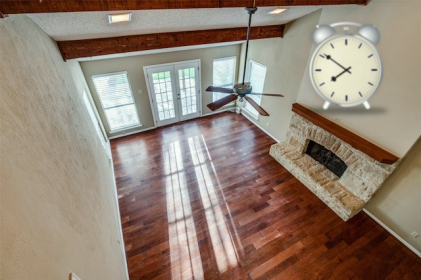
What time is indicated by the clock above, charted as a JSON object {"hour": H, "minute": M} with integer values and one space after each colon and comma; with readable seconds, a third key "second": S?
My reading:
{"hour": 7, "minute": 51}
